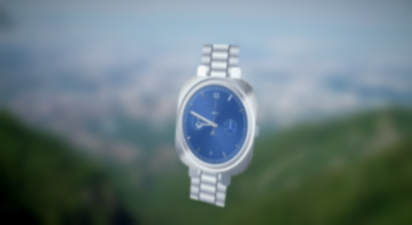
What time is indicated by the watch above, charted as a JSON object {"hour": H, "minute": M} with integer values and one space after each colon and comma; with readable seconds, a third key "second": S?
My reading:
{"hour": 8, "minute": 48}
